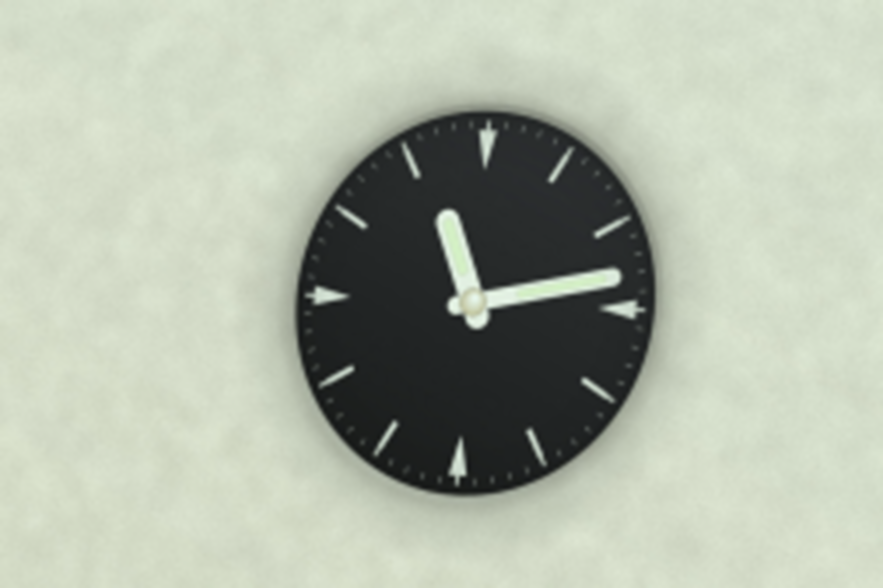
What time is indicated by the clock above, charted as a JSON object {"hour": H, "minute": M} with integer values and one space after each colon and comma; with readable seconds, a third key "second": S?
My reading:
{"hour": 11, "minute": 13}
